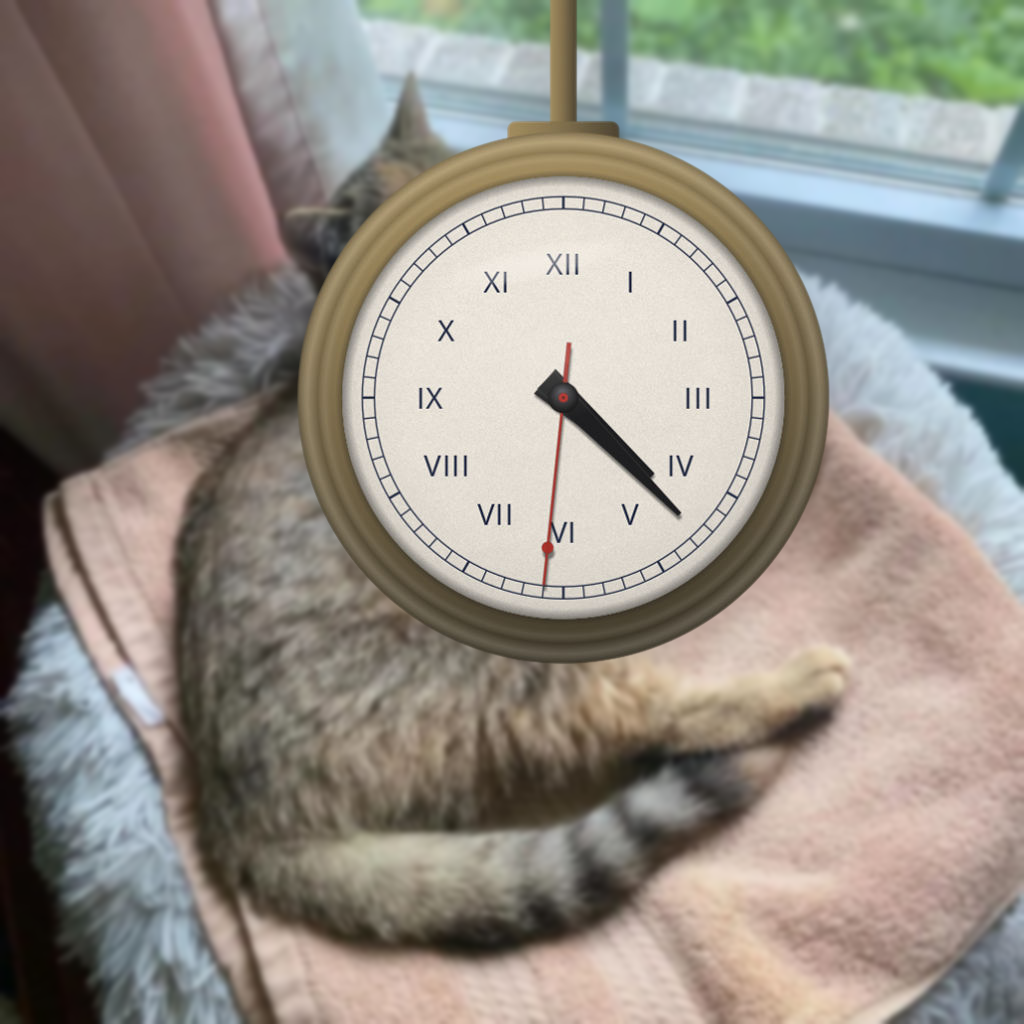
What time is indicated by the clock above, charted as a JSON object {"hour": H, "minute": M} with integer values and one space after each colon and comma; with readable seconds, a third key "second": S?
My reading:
{"hour": 4, "minute": 22, "second": 31}
